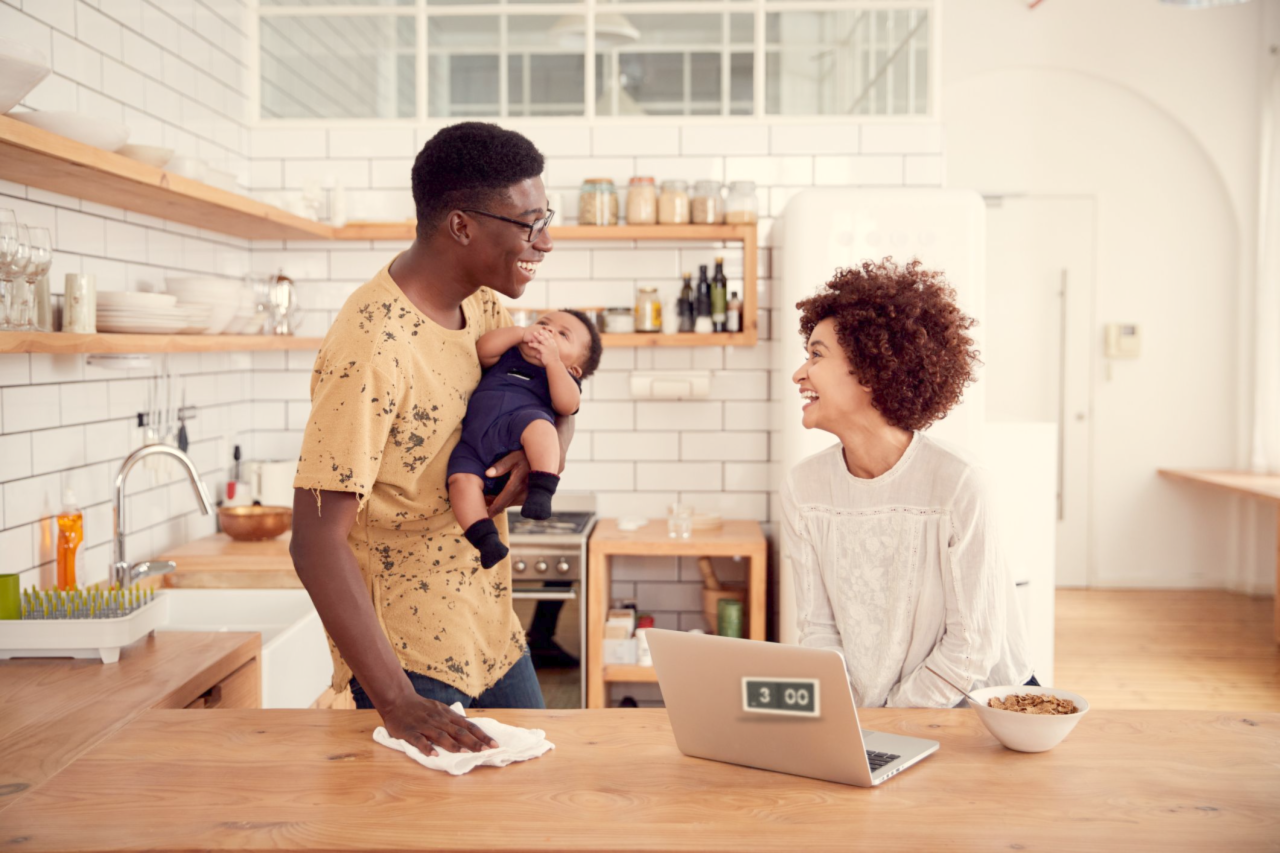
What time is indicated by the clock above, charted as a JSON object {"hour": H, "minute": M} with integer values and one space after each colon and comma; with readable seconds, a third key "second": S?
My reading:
{"hour": 3, "minute": 0}
